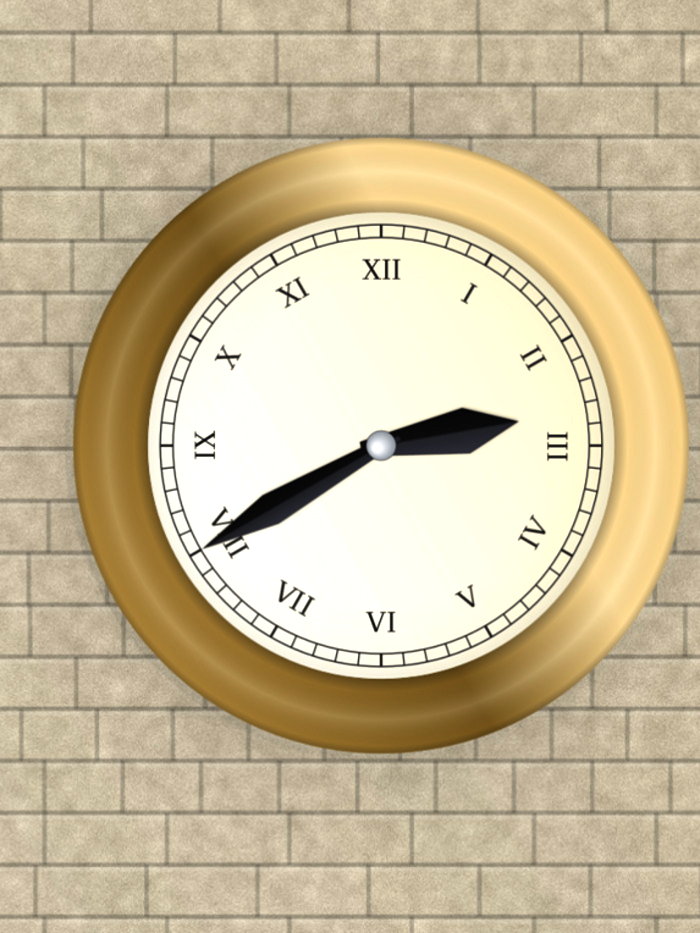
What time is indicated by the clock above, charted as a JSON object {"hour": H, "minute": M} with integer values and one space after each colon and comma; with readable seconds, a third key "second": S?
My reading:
{"hour": 2, "minute": 40}
